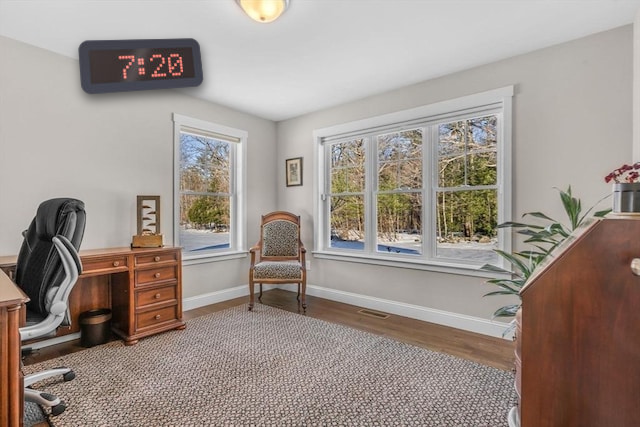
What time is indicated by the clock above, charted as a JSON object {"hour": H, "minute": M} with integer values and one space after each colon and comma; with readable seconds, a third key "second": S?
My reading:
{"hour": 7, "minute": 20}
